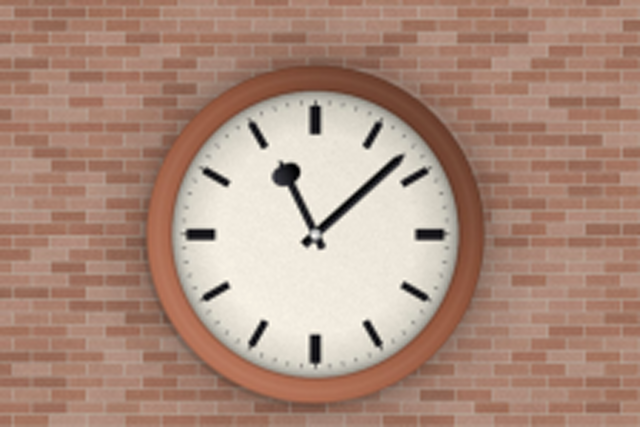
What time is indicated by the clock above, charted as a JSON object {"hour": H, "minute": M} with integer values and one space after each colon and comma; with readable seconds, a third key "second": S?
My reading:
{"hour": 11, "minute": 8}
